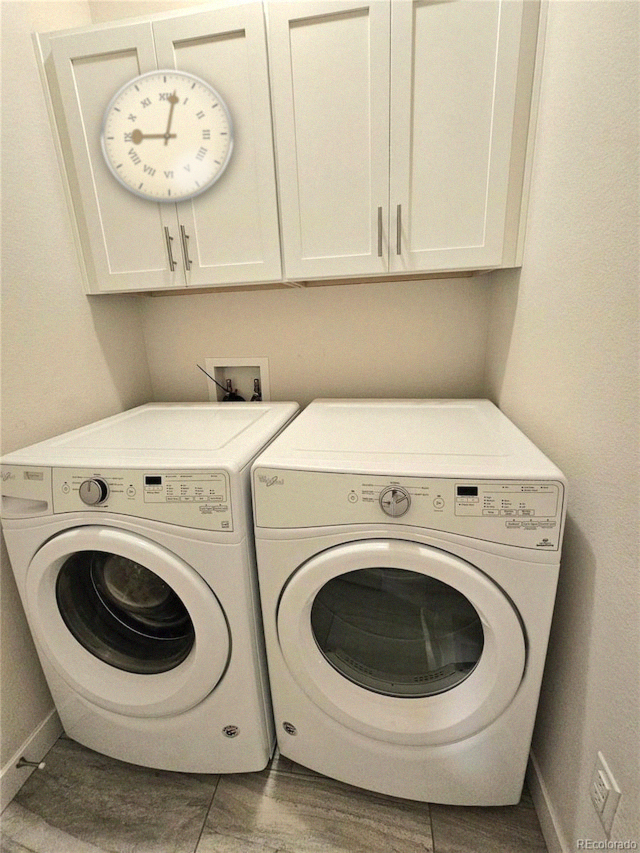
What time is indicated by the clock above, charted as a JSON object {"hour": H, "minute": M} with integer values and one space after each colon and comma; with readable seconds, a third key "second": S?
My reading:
{"hour": 9, "minute": 2}
